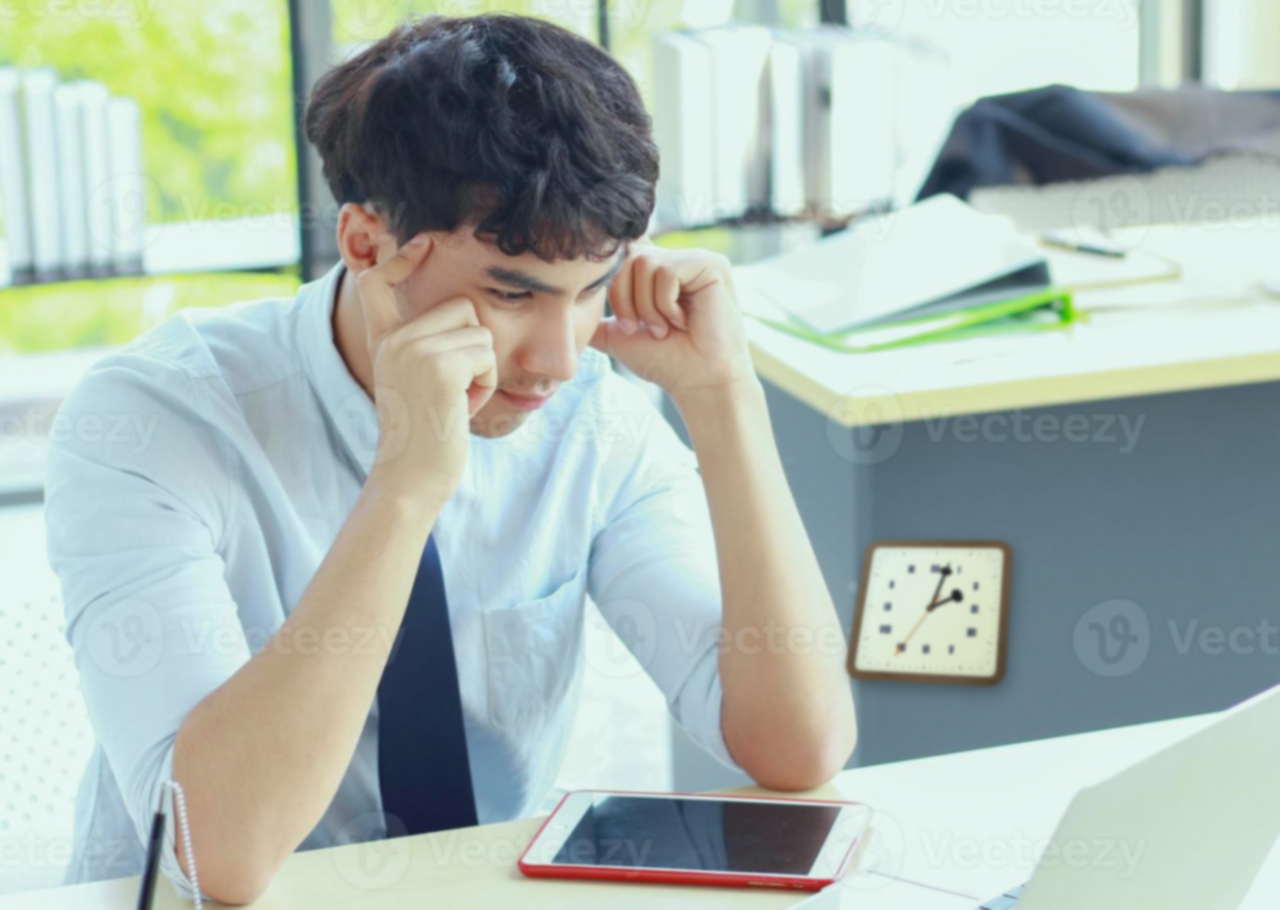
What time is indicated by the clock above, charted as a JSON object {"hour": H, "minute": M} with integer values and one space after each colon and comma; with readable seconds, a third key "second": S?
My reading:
{"hour": 2, "minute": 2, "second": 35}
